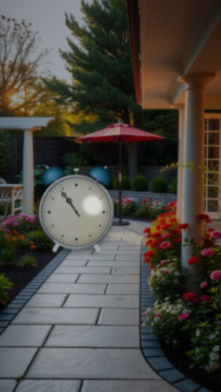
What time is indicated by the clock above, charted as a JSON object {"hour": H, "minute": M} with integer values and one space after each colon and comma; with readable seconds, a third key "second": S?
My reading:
{"hour": 10, "minute": 54}
